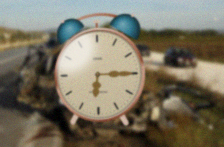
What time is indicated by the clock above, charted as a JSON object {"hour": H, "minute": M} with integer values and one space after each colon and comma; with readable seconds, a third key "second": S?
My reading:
{"hour": 6, "minute": 15}
